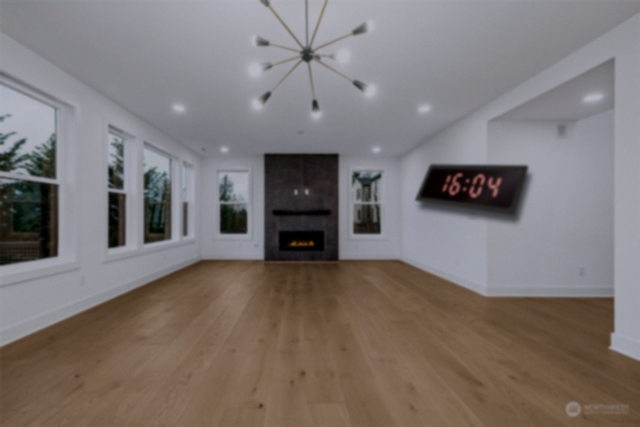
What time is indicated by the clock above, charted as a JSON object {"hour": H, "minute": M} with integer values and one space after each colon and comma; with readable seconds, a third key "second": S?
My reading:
{"hour": 16, "minute": 4}
